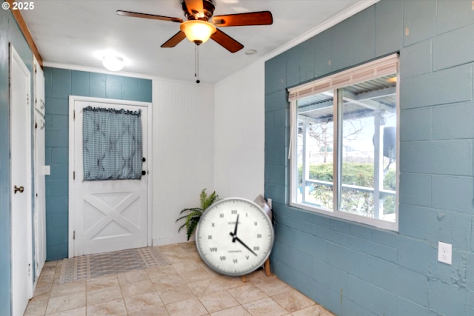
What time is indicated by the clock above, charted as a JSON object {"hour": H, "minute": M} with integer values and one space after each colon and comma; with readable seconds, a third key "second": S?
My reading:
{"hour": 12, "minute": 22}
